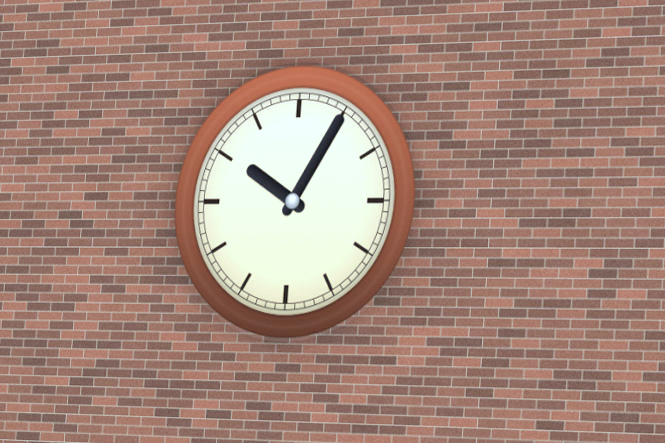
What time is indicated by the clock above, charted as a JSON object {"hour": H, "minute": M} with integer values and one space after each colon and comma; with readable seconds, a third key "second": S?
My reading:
{"hour": 10, "minute": 5}
